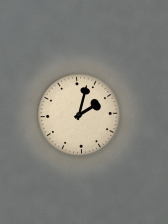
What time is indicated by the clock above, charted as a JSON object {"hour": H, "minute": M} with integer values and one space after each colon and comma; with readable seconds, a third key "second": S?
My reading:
{"hour": 2, "minute": 3}
